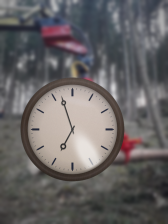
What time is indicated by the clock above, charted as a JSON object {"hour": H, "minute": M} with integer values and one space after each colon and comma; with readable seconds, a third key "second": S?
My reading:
{"hour": 6, "minute": 57}
